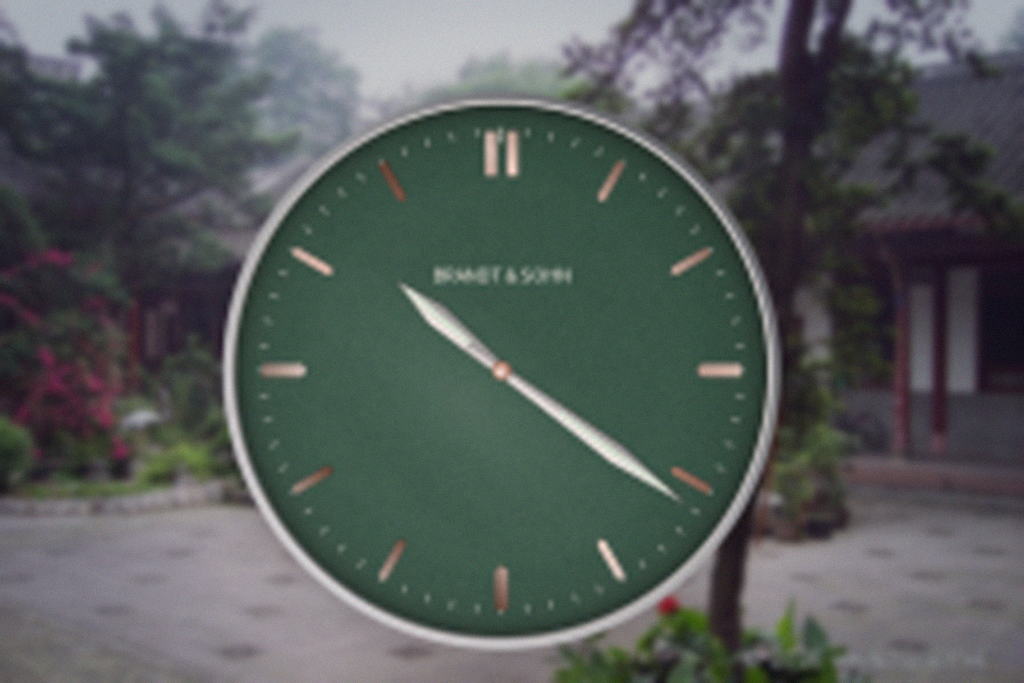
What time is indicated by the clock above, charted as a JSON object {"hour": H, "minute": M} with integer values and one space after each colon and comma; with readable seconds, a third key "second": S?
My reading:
{"hour": 10, "minute": 21}
